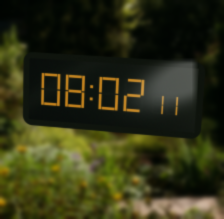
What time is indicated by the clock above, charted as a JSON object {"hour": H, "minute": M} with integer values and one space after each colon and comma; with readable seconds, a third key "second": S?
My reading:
{"hour": 8, "minute": 2, "second": 11}
